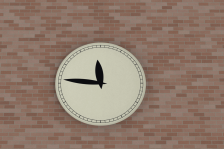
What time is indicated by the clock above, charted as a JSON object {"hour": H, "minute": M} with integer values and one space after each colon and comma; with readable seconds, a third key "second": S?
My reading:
{"hour": 11, "minute": 46}
